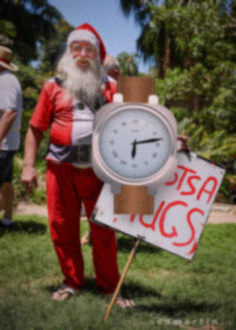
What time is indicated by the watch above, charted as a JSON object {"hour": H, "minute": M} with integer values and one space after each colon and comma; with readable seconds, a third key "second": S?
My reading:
{"hour": 6, "minute": 13}
